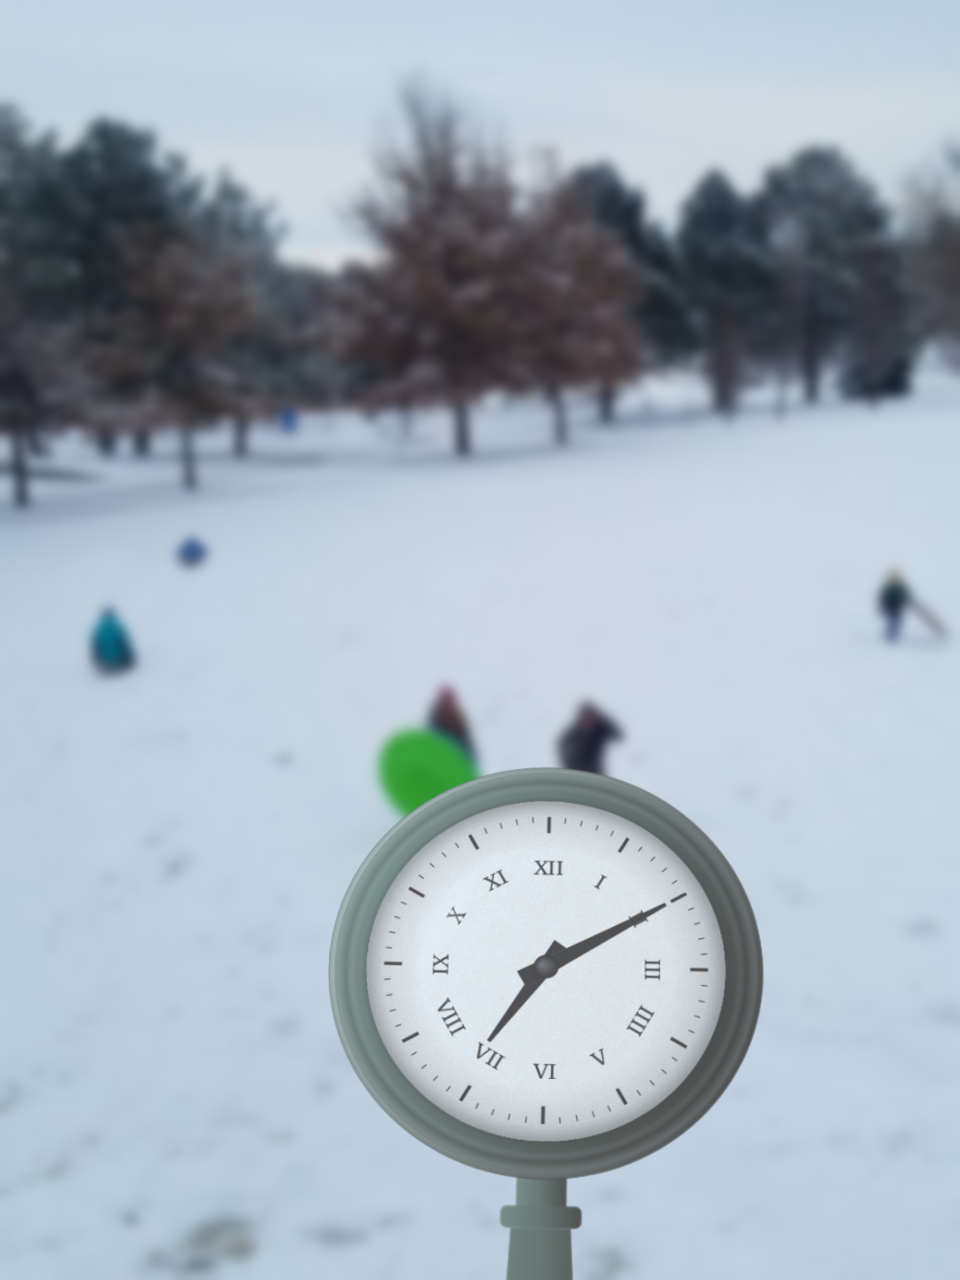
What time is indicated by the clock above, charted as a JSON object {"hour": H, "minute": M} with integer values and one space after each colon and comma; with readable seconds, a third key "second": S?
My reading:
{"hour": 7, "minute": 10}
